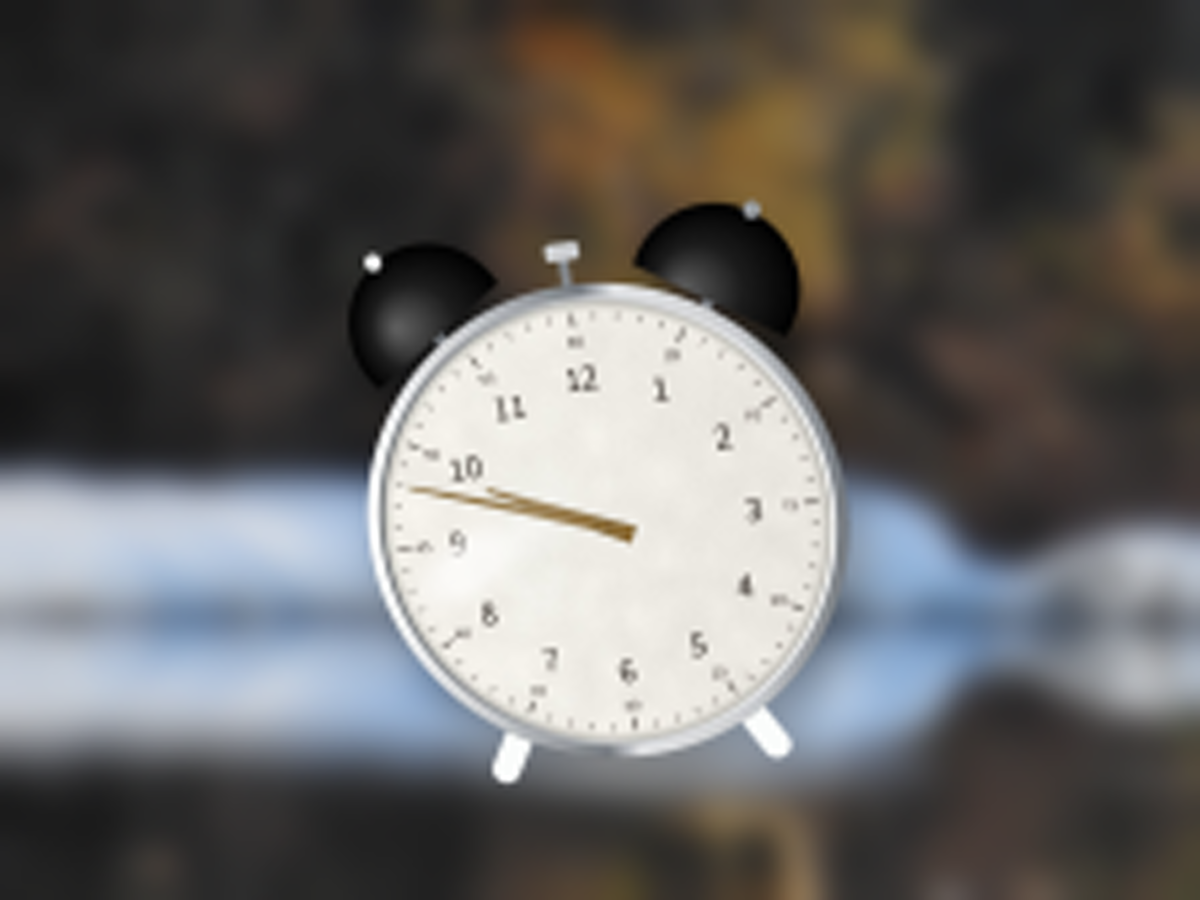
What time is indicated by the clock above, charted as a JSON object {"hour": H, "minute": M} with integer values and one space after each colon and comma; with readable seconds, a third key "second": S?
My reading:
{"hour": 9, "minute": 48}
